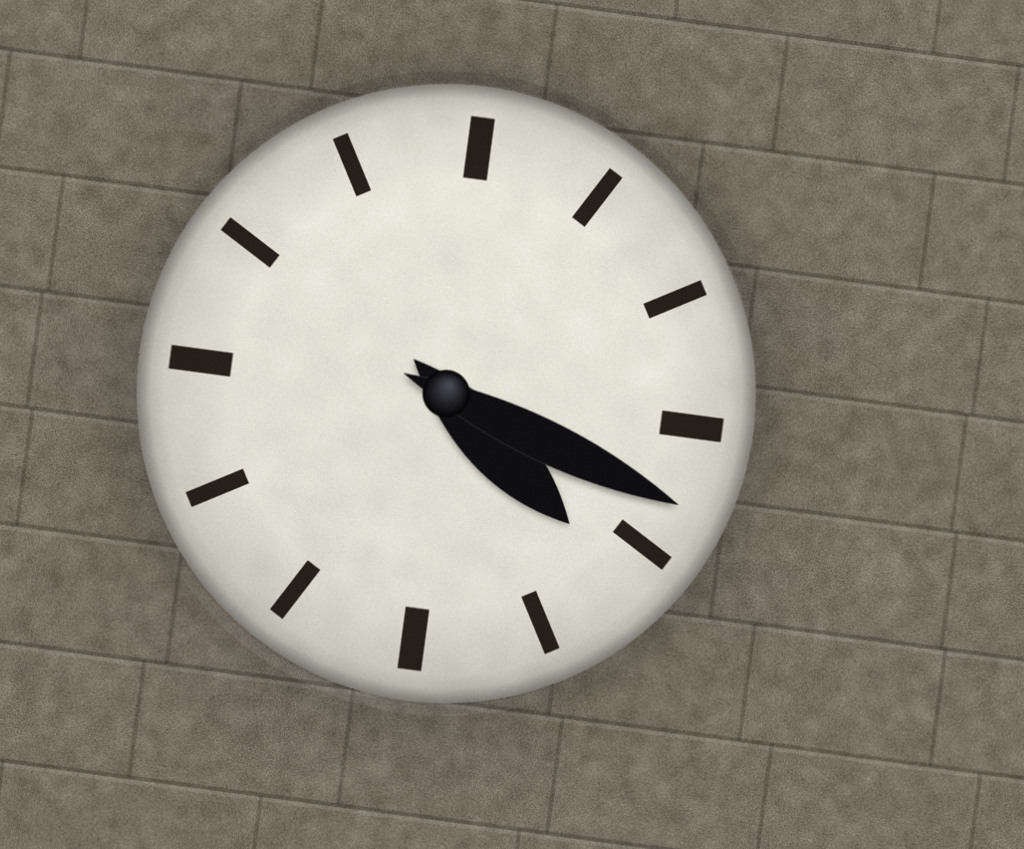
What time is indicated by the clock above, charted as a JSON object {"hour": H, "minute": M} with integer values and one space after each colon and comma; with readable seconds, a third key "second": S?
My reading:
{"hour": 4, "minute": 18}
